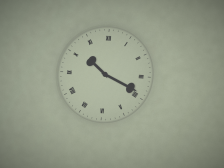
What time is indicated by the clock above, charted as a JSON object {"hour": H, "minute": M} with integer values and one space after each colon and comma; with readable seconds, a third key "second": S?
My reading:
{"hour": 10, "minute": 19}
